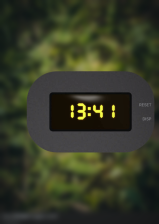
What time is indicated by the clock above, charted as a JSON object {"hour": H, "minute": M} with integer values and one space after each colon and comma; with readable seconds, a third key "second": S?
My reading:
{"hour": 13, "minute": 41}
